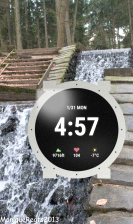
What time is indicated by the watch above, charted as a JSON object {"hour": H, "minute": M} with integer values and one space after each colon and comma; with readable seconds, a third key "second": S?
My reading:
{"hour": 4, "minute": 57}
